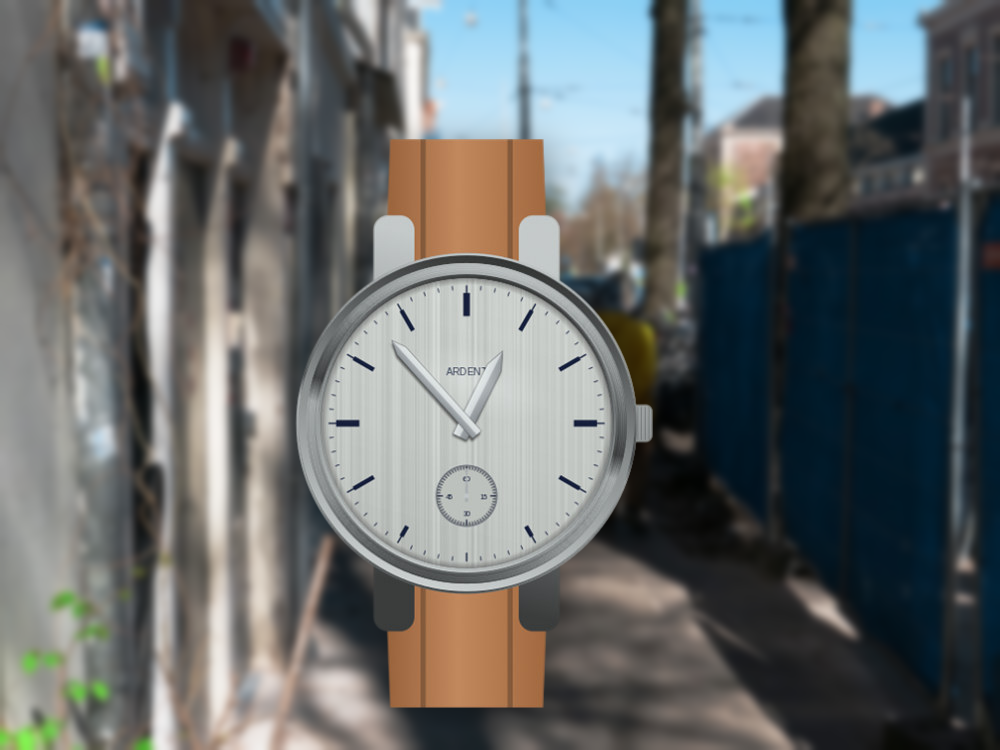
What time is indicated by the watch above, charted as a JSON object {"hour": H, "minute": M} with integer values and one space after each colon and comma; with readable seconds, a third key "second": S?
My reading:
{"hour": 12, "minute": 53}
